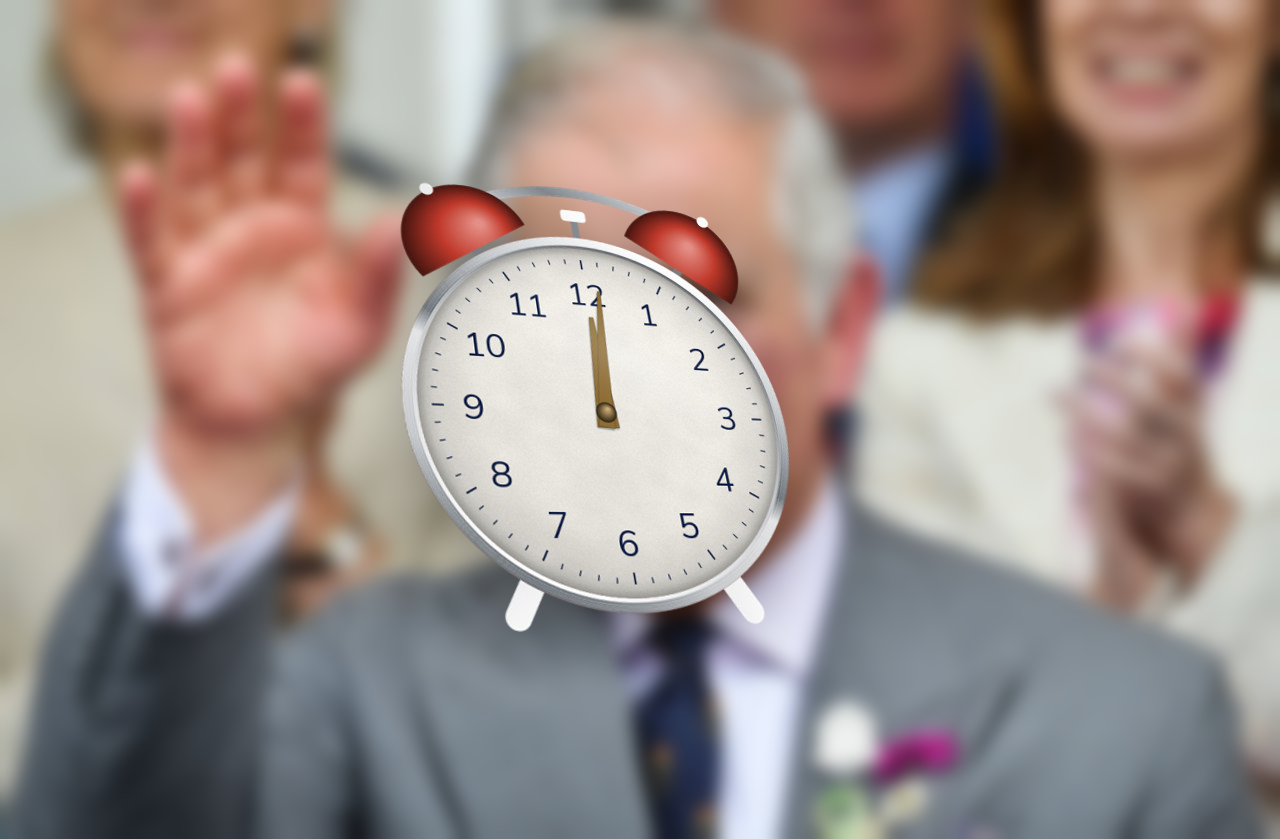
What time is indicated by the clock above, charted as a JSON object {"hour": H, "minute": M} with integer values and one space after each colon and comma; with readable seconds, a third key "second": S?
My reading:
{"hour": 12, "minute": 1}
